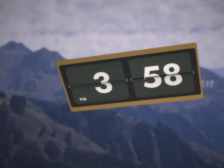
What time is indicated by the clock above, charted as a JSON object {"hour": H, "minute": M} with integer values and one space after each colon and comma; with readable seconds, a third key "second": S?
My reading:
{"hour": 3, "minute": 58}
